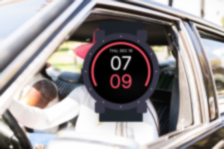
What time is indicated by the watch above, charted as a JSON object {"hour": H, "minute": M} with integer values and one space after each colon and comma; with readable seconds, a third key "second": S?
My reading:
{"hour": 7, "minute": 9}
